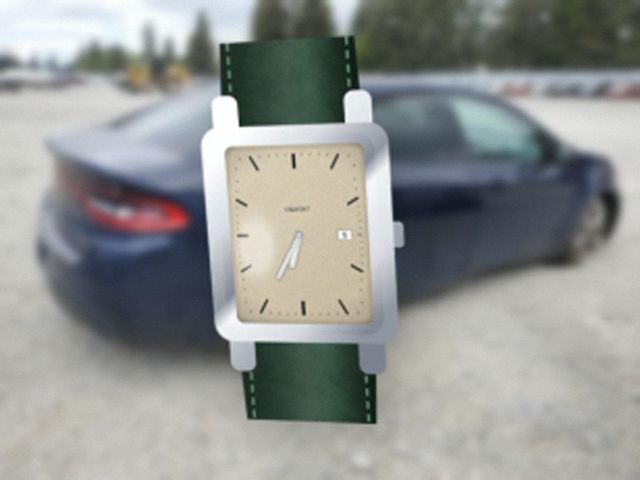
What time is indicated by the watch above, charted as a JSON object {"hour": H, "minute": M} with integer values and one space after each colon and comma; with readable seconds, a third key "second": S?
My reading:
{"hour": 6, "minute": 35}
